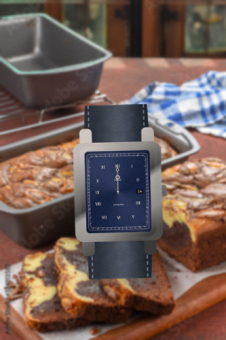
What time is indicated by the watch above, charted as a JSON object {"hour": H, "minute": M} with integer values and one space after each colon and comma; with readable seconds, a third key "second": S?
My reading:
{"hour": 12, "minute": 0}
